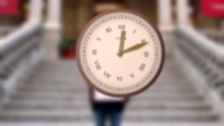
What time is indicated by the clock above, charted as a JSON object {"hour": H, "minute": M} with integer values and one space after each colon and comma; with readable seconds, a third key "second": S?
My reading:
{"hour": 12, "minute": 11}
